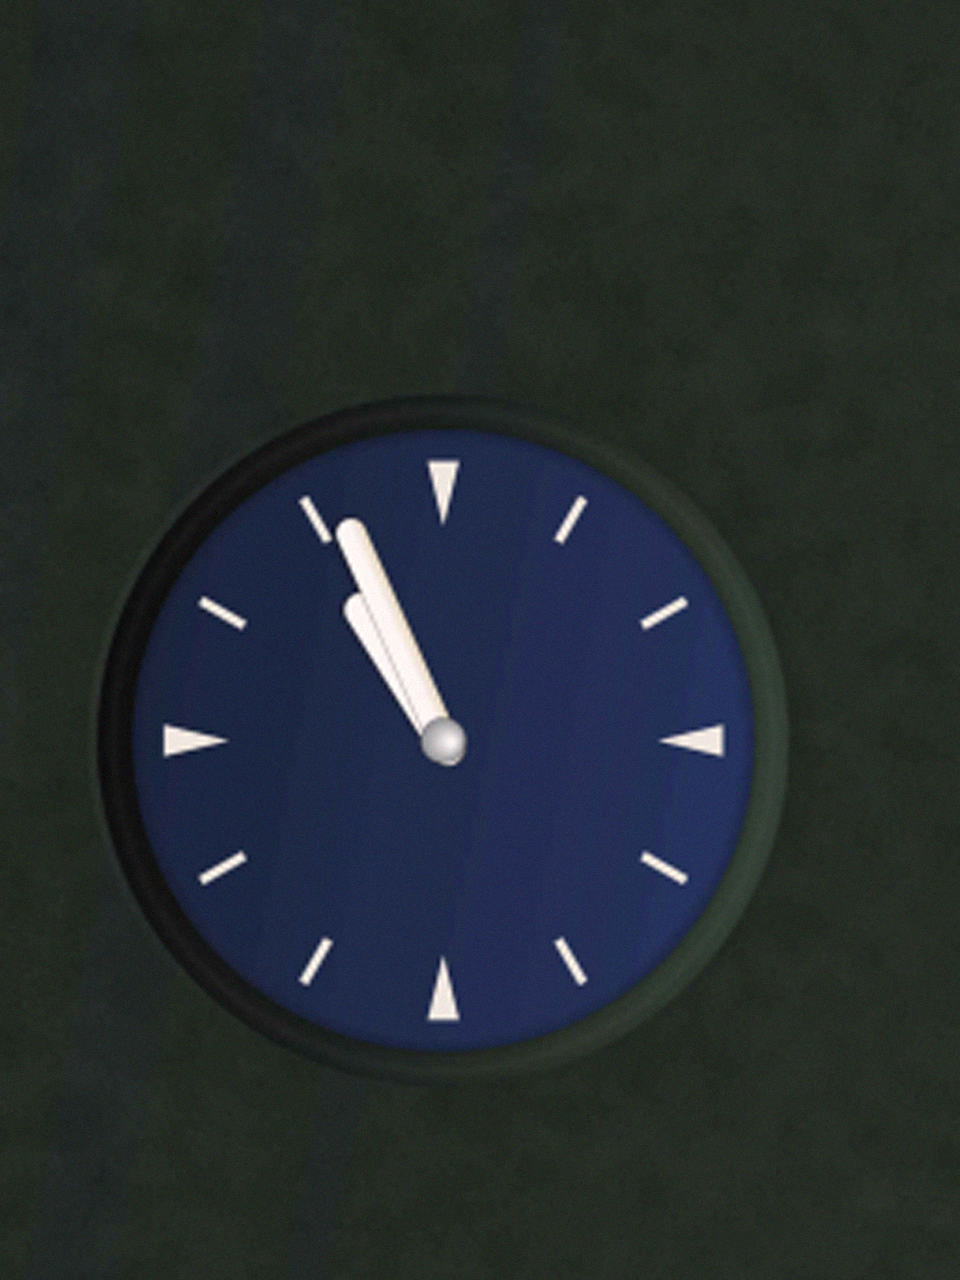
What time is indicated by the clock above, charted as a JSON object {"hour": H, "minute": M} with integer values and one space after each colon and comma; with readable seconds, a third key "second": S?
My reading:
{"hour": 10, "minute": 56}
